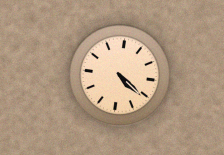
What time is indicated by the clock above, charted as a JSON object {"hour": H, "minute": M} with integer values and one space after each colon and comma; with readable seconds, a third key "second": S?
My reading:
{"hour": 4, "minute": 21}
